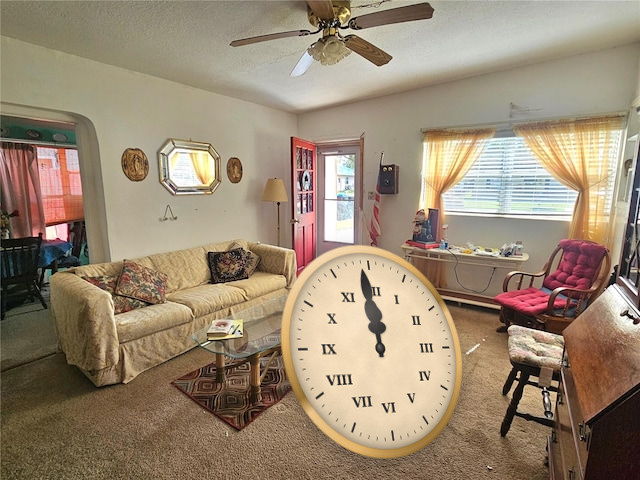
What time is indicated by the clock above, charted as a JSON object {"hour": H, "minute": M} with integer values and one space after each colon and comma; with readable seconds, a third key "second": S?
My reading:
{"hour": 11, "minute": 59}
